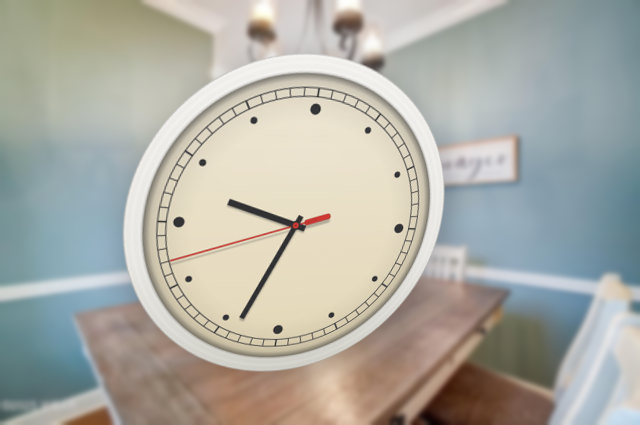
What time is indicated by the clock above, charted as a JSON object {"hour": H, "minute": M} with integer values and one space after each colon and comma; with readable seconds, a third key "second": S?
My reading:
{"hour": 9, "minute": 33, "second": 42}
